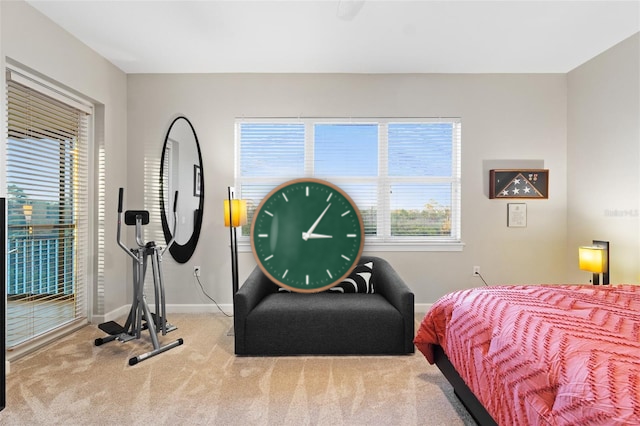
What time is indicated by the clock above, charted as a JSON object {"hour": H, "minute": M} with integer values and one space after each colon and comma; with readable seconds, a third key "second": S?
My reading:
{"hour": 3, "minute": 6}
